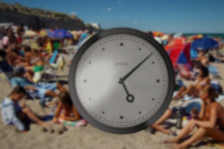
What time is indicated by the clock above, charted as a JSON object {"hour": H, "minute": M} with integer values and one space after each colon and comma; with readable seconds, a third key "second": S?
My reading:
{"hour": 5, "minute": 8}
